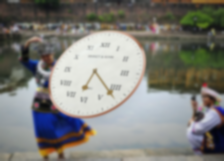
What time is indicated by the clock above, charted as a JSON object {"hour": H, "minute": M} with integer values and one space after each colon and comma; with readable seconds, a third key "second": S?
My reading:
{"hour": 6, "minute": 22}
